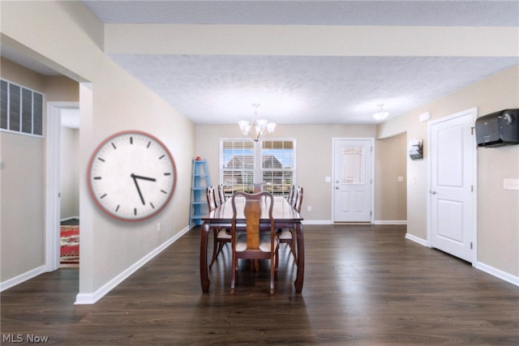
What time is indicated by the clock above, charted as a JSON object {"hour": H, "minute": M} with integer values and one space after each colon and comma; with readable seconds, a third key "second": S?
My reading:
{"hour": 3, "minute": 27}
